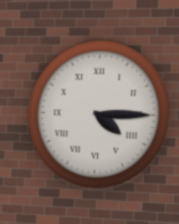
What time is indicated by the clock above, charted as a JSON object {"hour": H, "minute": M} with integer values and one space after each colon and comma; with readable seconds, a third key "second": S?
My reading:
{"hour": 4, "minute": 15}
